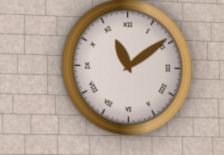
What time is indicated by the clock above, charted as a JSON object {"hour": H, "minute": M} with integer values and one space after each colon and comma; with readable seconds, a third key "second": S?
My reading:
{"hour": 11, "minute": 9}
